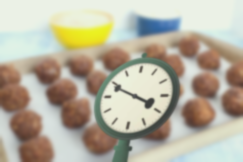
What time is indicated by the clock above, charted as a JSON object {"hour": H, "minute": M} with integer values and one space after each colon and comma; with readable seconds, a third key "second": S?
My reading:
{"hour": 3, "minute": 49}
